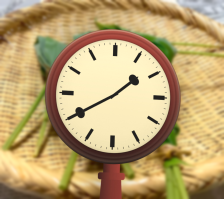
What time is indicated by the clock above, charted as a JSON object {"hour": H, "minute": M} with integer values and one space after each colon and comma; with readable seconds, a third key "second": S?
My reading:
{"hour": 1, "minute": 40}
